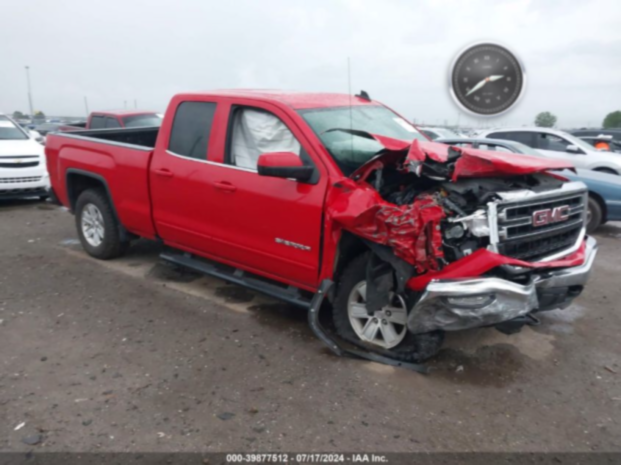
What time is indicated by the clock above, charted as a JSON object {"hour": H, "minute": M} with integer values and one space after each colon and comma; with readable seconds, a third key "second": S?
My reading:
{"hour": 2, "minute": 39}
